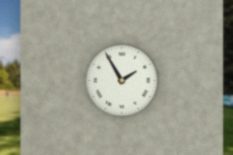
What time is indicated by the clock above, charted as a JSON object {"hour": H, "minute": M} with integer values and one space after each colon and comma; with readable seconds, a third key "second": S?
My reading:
{"hour": 1, "minute": 55}
